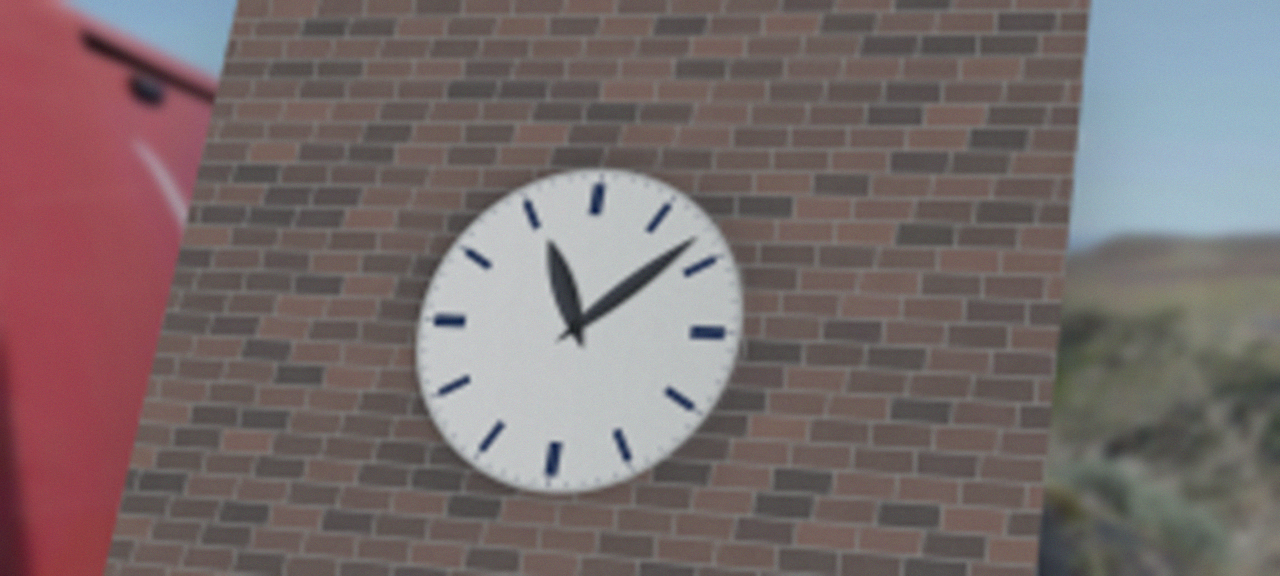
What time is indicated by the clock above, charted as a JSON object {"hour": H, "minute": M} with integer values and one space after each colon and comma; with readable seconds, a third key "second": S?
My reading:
{"hour": 11, "minute": 8}
